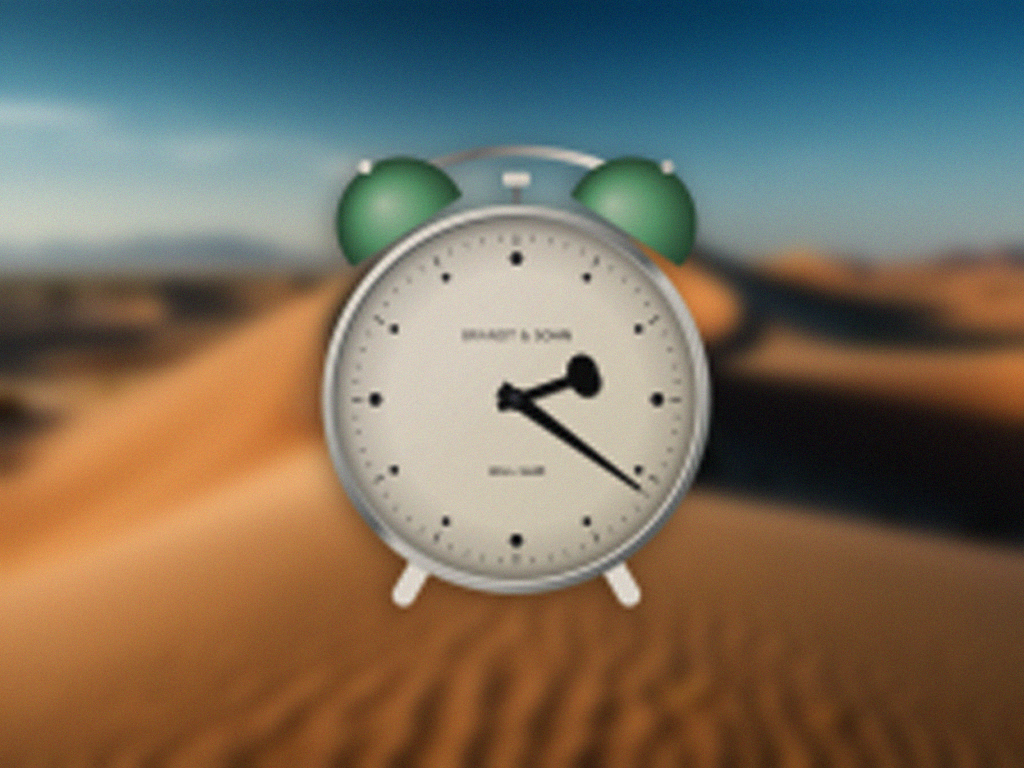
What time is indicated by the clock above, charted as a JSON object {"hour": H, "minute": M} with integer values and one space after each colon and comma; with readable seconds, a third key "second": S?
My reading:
{"hour": 2, "minute": 21}
